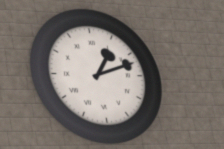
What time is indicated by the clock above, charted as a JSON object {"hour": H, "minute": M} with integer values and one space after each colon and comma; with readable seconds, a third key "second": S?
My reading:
{"hour": 1, "minute": 12}
